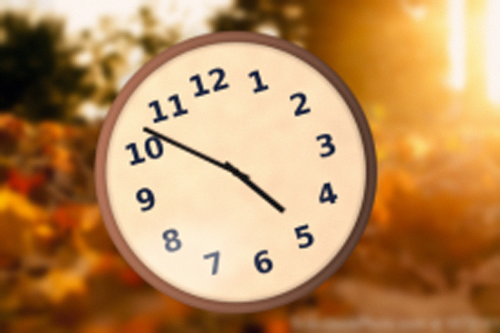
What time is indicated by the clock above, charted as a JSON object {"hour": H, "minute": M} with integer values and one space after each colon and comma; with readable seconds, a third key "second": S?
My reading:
{"hour": 4, "minute": 52}
